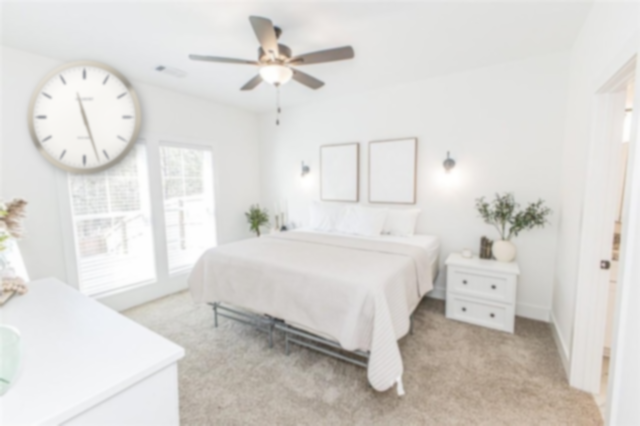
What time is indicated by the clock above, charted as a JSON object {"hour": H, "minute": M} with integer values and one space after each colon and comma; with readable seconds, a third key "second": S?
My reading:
{"hour": 11, "minute": 27}
